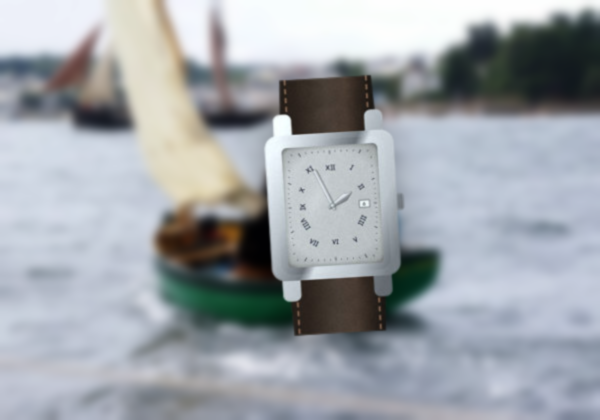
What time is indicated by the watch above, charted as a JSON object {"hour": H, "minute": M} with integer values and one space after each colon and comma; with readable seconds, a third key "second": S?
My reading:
{"hour": 1, "minute": 56}
